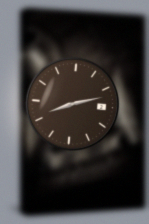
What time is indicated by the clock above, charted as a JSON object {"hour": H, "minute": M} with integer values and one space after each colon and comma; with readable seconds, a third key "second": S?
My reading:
{"hour": 8, "minute": 12}
